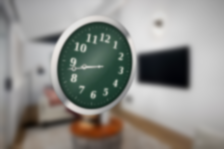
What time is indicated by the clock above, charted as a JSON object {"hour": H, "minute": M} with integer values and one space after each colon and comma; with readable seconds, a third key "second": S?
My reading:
{"hour": 8, "minute": 43}
